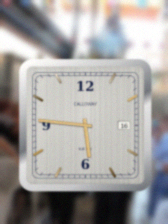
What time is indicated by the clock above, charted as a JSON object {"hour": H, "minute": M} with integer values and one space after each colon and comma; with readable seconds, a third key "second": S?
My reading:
{"hour": 5, "minute": 46}
